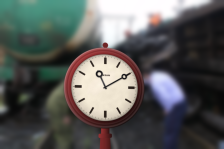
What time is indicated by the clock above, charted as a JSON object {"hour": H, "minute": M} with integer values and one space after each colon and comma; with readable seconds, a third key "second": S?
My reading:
{"hour": 11, "minute": 10}
